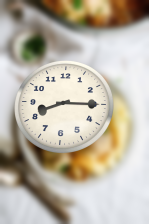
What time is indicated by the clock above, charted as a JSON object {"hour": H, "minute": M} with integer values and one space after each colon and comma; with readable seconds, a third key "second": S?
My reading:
{"hour": 8, "minute": 15}
